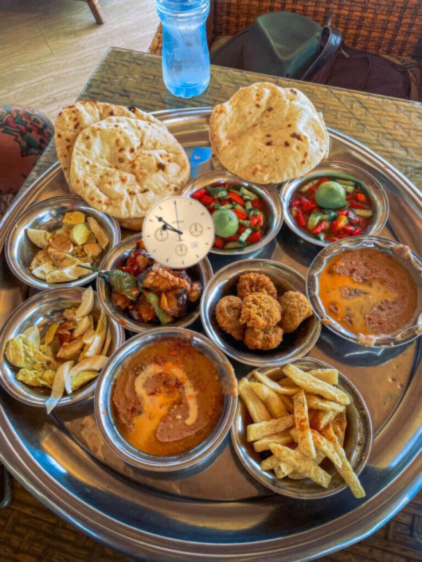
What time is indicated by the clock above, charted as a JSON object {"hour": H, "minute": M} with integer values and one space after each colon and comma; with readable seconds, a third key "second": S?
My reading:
{"hour": 9, "minute": 52}
